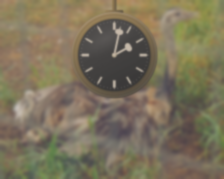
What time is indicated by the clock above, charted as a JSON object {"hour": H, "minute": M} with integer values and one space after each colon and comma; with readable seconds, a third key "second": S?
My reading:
{"hour": 2, "minute": 2}
